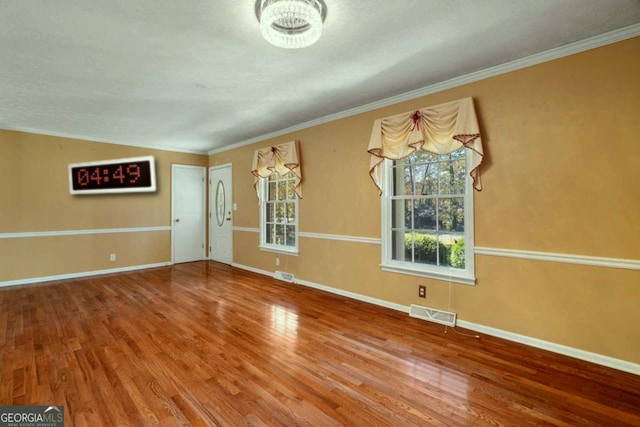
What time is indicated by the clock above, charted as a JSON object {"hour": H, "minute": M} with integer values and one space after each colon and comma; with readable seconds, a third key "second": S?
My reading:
{"hour": 4, "minute": 49}
